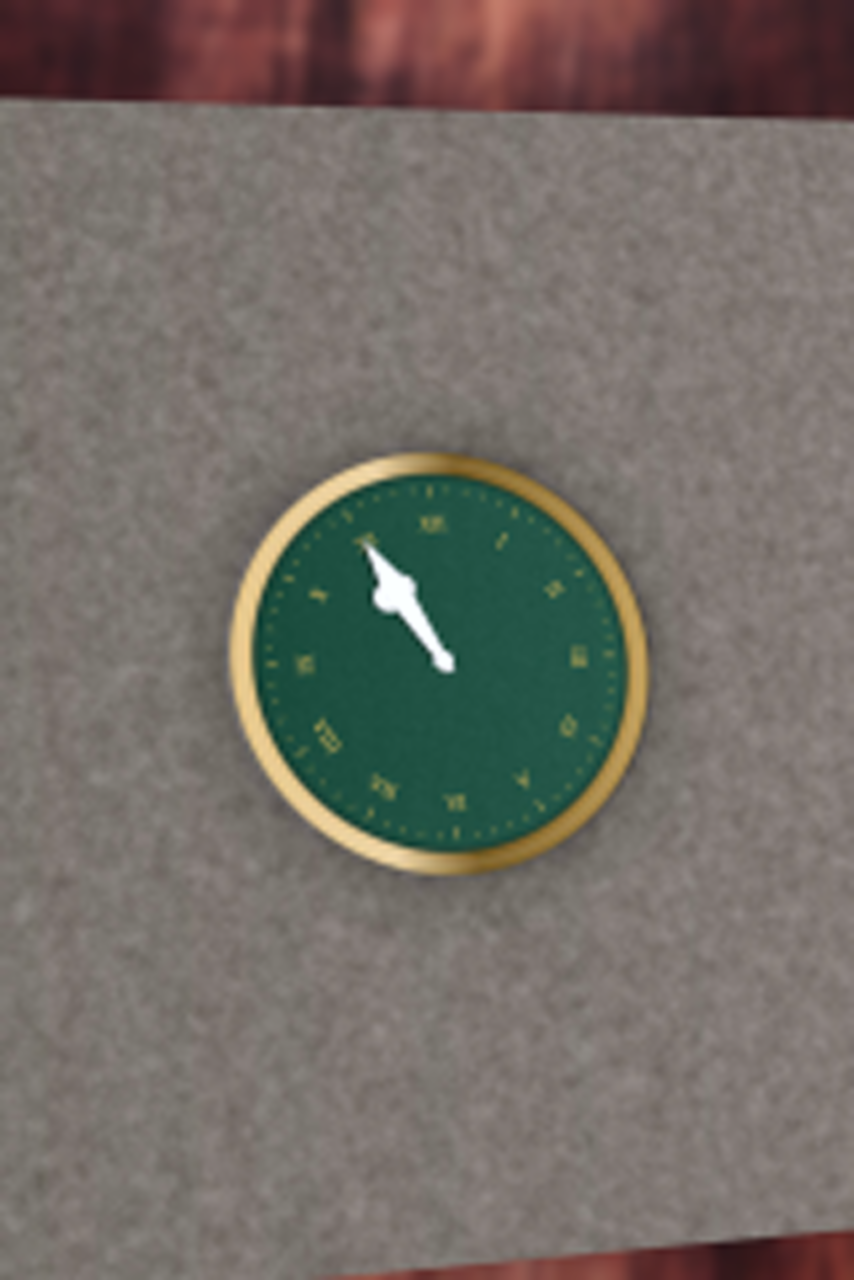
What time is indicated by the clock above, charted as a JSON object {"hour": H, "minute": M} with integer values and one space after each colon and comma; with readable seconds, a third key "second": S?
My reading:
{"hour": 10, "minute": 55}
